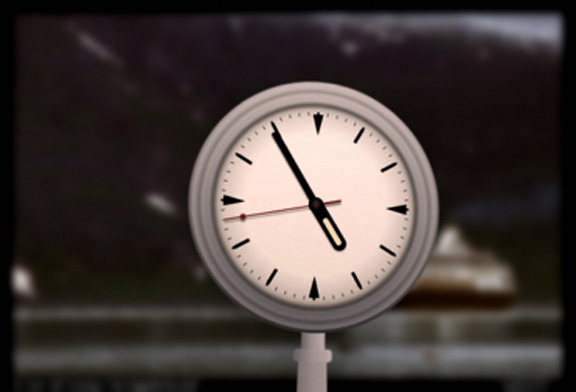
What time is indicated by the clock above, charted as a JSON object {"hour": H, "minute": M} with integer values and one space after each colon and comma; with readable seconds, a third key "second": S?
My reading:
{"hour": 4, "minute": 54, "second": 43}
